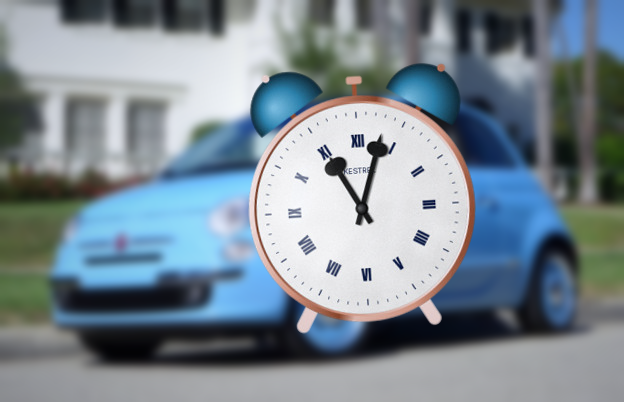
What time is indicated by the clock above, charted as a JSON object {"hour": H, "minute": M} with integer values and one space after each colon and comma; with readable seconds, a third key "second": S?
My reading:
{"hour": 11, "minute": 3}
